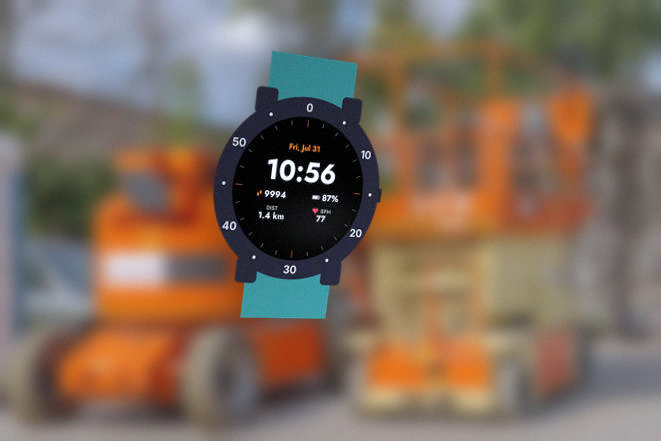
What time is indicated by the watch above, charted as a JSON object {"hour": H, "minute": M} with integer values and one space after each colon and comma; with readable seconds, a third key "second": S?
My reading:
{"hour": 10, "minute": 56}
